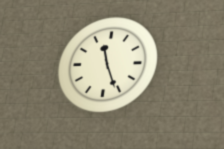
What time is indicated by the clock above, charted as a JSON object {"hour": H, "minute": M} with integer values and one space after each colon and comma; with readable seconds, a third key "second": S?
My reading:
{"hour": 11, "minute": 26}
